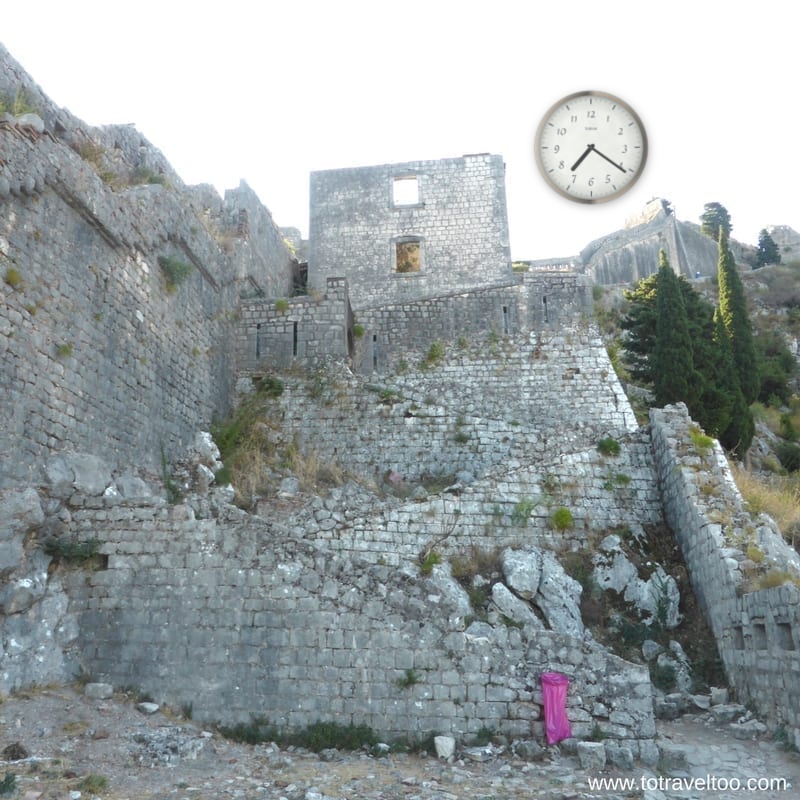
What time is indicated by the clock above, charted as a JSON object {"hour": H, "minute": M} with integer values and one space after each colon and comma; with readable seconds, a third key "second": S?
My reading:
{"hour": 7, "minute": 21}
